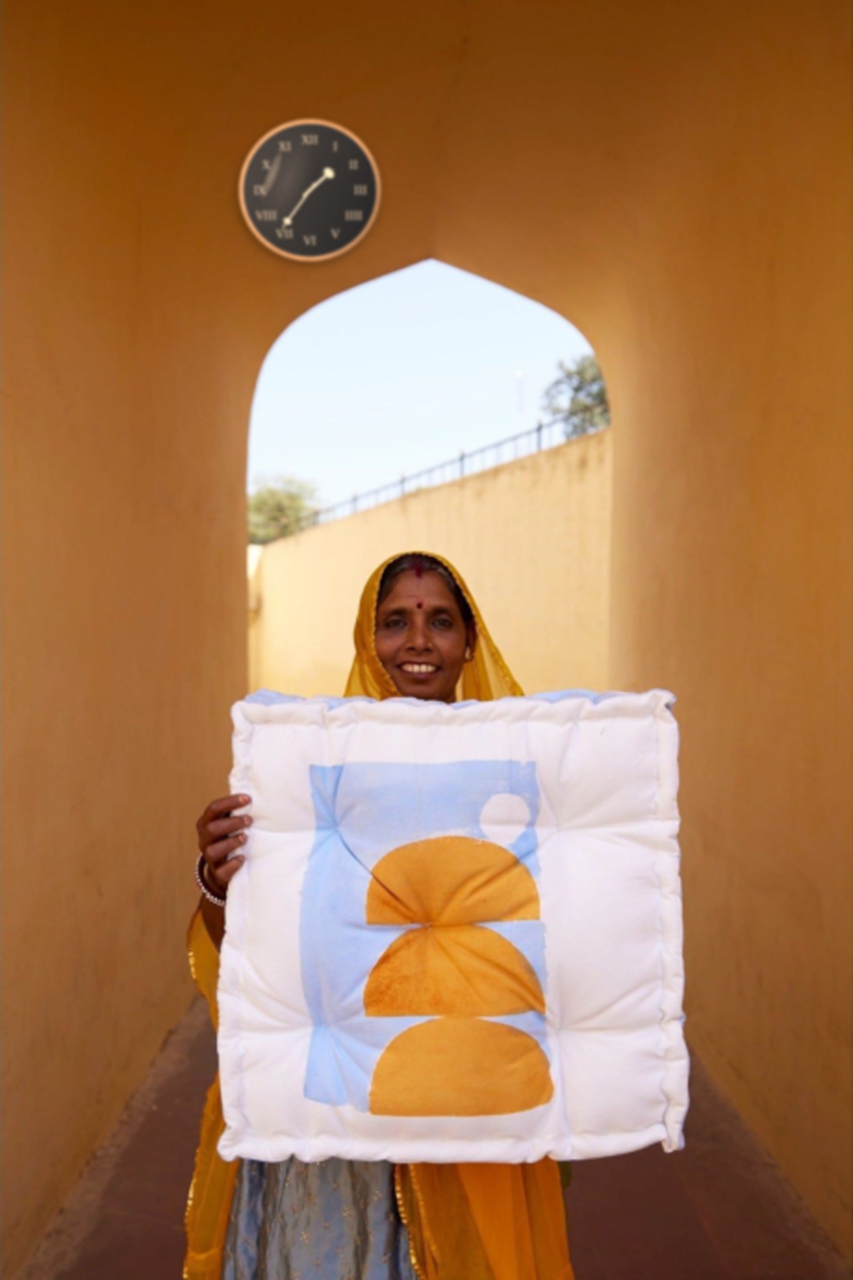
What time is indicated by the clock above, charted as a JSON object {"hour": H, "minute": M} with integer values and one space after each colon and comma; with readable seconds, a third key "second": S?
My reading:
{"hour": 1, "minute": 36}
